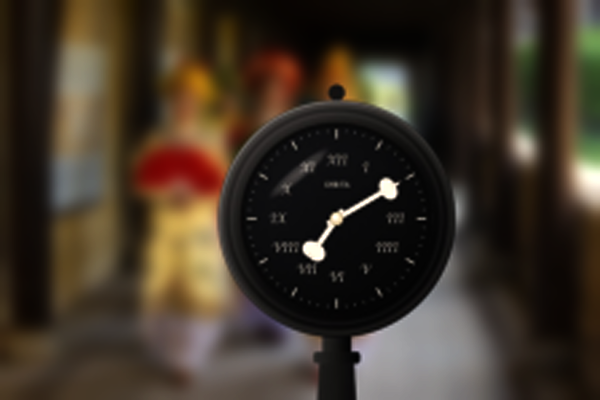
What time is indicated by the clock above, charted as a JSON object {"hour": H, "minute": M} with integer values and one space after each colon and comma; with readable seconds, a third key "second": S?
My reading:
{"hour": 7, "minute": 10}
